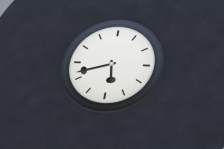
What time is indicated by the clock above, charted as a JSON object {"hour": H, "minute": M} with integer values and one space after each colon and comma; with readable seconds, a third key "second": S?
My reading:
{"hour": 5, "minute": 42}
